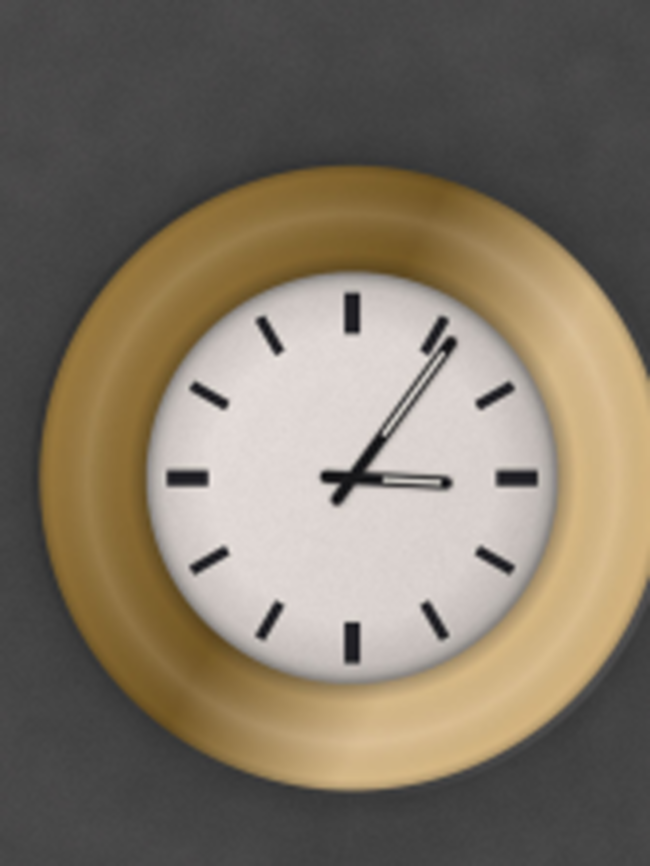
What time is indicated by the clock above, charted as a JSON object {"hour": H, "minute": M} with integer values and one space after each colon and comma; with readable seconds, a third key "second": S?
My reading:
{"hour": 3, "minute": 6}
